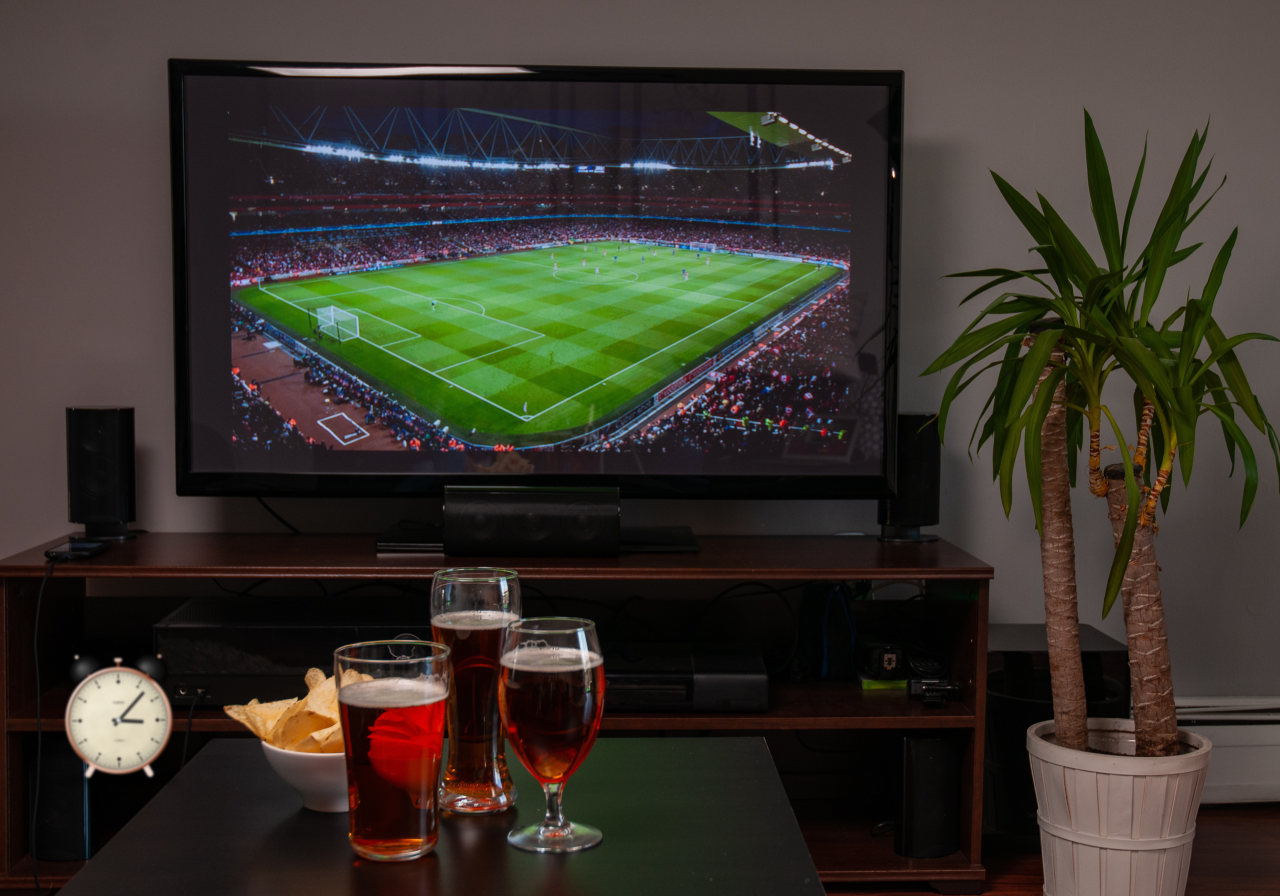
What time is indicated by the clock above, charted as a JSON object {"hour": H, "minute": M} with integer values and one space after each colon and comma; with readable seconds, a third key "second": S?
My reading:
{"hour": 3, "minute": 7}
